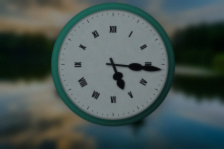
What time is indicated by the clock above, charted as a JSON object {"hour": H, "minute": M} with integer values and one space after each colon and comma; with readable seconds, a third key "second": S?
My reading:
{"hour": 5, "minute": 16}
